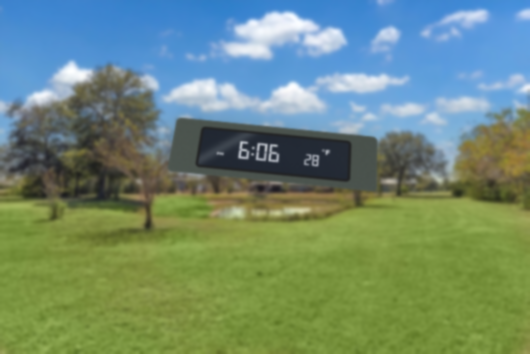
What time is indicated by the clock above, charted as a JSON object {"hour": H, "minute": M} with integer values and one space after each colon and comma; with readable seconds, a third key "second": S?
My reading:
{"hour": 6, "minute": 6}
